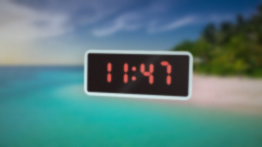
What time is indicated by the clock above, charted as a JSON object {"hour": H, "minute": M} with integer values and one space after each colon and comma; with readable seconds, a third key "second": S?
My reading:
{"hour": 11, "minute": 47}
